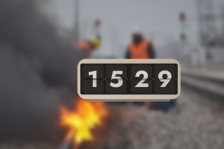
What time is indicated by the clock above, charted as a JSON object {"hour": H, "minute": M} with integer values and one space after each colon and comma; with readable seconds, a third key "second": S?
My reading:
{"hour": 15, "minute": 29}
